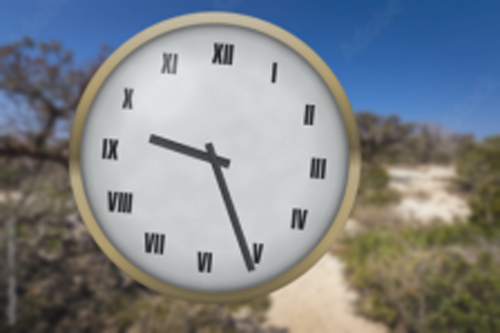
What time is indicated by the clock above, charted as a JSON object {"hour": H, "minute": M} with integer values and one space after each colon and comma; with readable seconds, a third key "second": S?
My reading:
{"hour": 9, "minute": 26}
